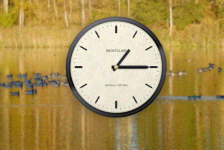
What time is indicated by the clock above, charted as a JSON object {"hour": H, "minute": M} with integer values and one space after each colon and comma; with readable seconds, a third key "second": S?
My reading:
{"hour": 1, "minute": 15}
